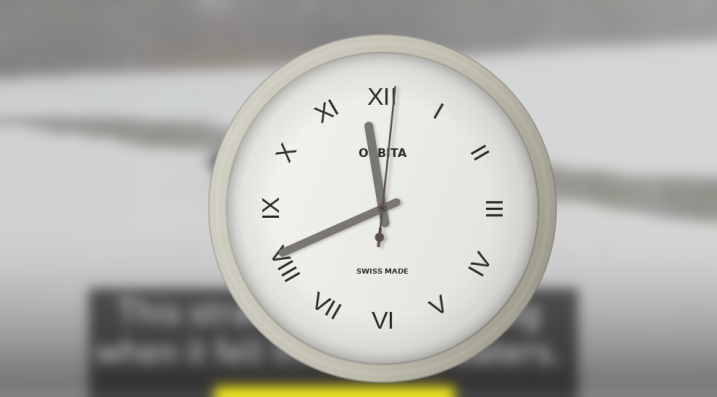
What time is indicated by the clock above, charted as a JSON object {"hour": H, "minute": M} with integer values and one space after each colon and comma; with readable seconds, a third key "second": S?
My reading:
{"hour": 11, "minute": 41, "second": 1}
